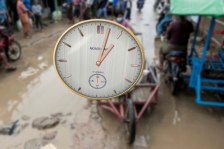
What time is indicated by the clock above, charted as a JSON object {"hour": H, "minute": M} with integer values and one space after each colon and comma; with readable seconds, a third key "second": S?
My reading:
{"hour": 1, "minute": 2}
